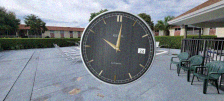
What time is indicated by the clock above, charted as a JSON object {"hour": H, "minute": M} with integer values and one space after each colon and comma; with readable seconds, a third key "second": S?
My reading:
{"hour": 10, "minute": 1}
